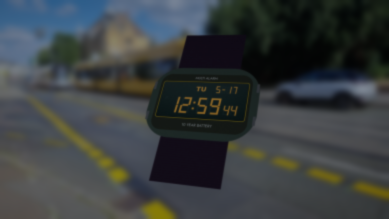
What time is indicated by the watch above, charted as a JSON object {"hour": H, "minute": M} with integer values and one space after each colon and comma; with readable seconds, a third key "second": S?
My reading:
{"hour": 12, "minute": 59, "second": 44}
